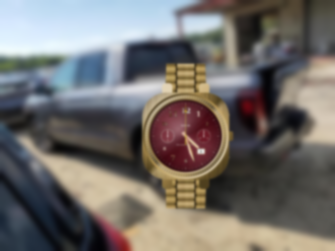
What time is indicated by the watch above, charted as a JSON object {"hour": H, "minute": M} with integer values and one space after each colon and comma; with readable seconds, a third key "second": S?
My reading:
{"hour": 4, "minute": 27}
